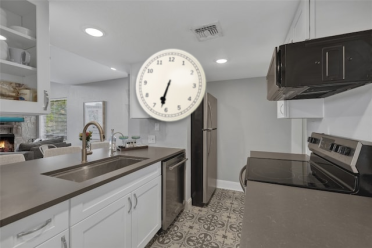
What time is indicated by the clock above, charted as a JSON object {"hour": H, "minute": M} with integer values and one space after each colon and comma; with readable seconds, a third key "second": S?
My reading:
{"hour": 6, "minute": 32}
